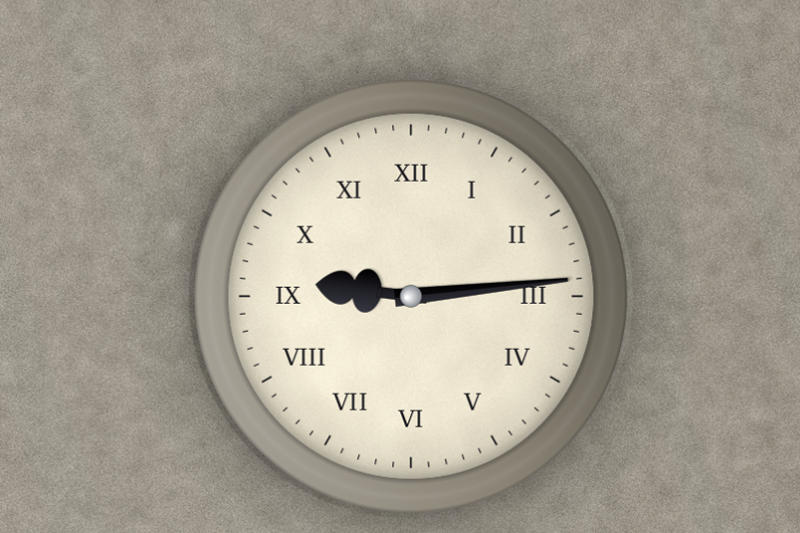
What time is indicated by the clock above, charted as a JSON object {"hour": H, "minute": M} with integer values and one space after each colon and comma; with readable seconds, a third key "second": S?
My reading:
{"hour": 9, "minute": 14}
